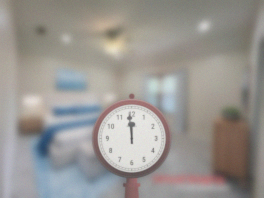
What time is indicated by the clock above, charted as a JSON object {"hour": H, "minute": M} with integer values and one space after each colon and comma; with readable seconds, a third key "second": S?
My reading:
{"hour": 11, "minute": 59}
